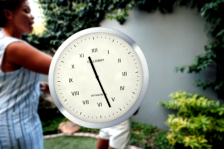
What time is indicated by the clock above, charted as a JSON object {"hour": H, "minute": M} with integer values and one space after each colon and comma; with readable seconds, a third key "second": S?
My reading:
{"hour": 11, "minute": 27}
